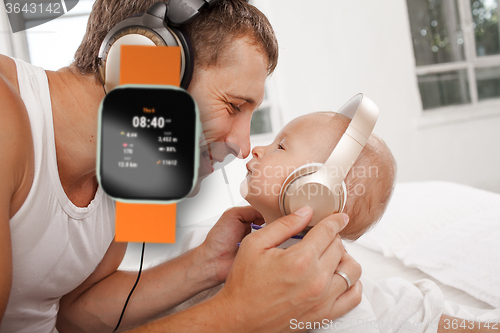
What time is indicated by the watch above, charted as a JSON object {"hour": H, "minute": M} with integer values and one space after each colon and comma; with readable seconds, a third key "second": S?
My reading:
{"hour": 8, "minute": 40}
